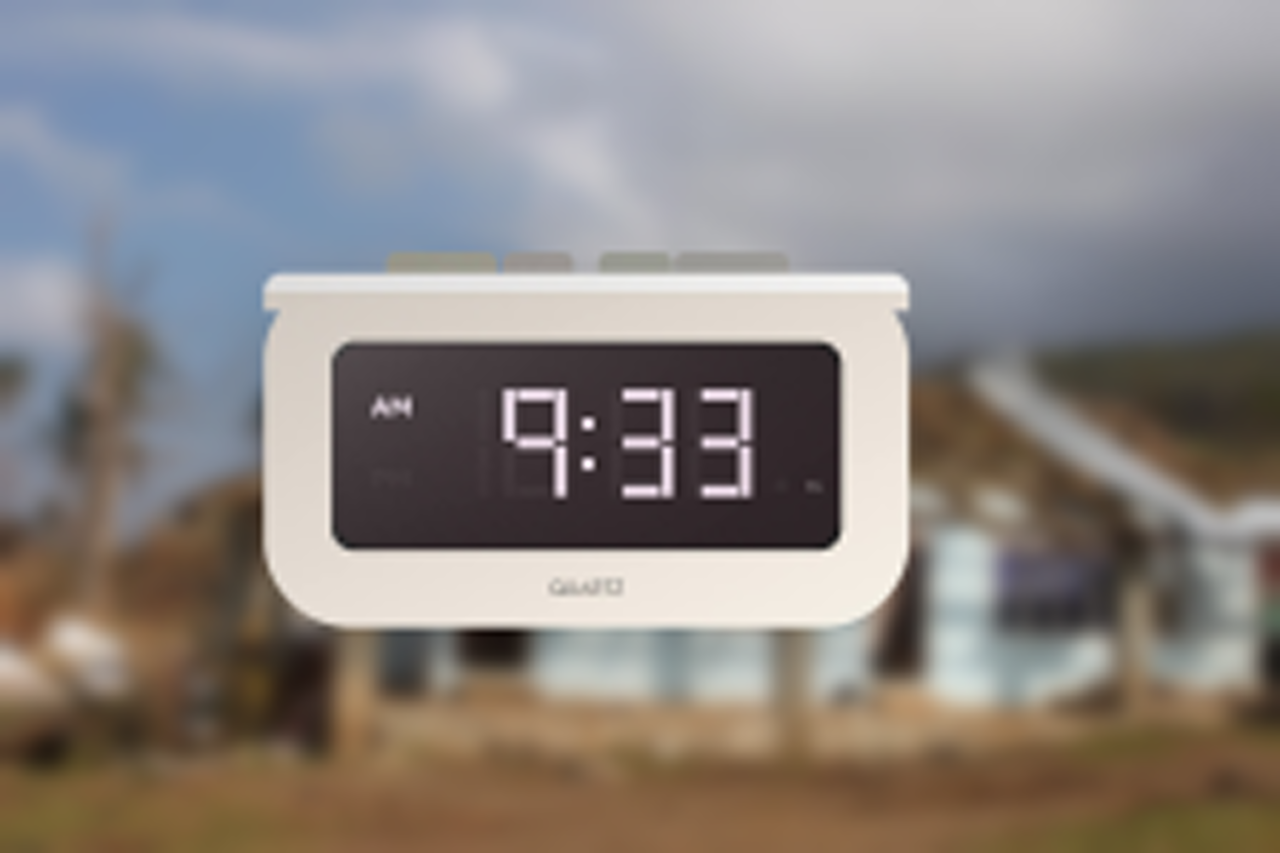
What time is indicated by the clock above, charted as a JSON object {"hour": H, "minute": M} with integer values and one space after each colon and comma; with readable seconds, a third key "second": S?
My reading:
{"hour": 9, "minute": 33}
